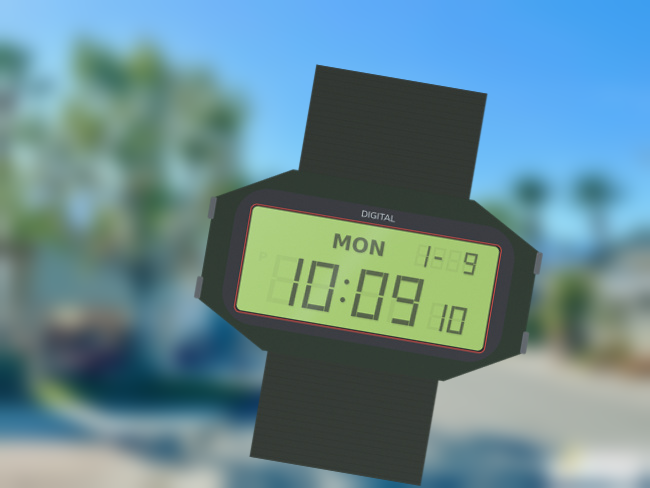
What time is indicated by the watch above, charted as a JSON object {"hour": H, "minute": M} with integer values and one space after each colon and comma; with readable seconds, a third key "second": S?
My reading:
{"hour": 10, "minute": 9, "second": 10}
